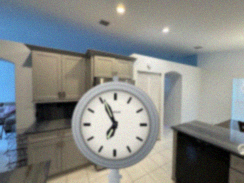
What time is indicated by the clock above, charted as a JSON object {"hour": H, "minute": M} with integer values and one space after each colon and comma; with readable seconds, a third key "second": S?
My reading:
{"hour": 6, "minute": 56}
